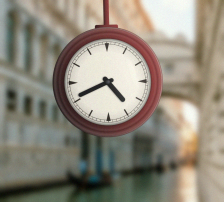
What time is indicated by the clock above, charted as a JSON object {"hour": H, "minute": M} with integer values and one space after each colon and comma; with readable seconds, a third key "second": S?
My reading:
{"hour": 4, "minute": 41}
